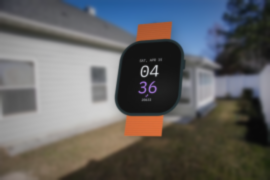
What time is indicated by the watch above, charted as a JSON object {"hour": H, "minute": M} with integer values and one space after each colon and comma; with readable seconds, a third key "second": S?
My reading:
{"hour": 4, "minute": 36}
